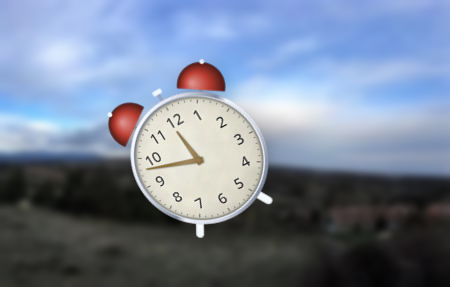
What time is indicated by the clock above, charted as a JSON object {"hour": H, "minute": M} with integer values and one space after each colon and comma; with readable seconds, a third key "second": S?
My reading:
{"hour": 11, "minute": 48}
